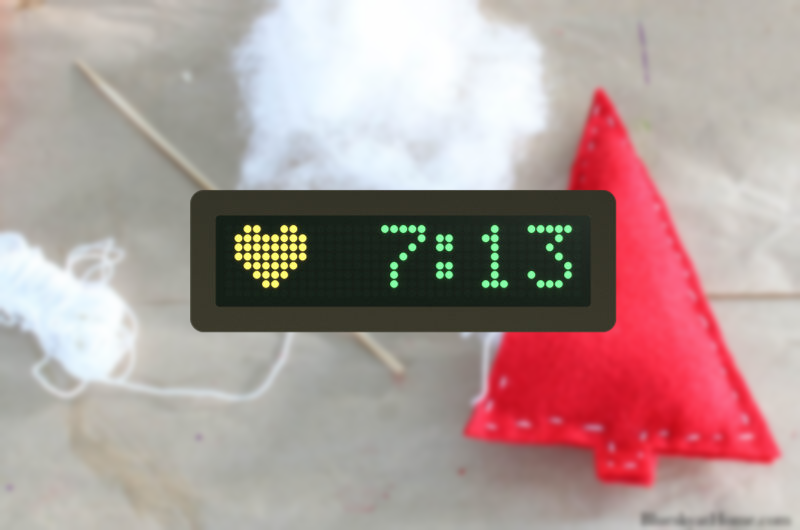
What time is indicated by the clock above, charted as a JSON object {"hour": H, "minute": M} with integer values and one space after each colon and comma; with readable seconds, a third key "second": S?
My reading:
{"hour": 7, "minute": 13}
